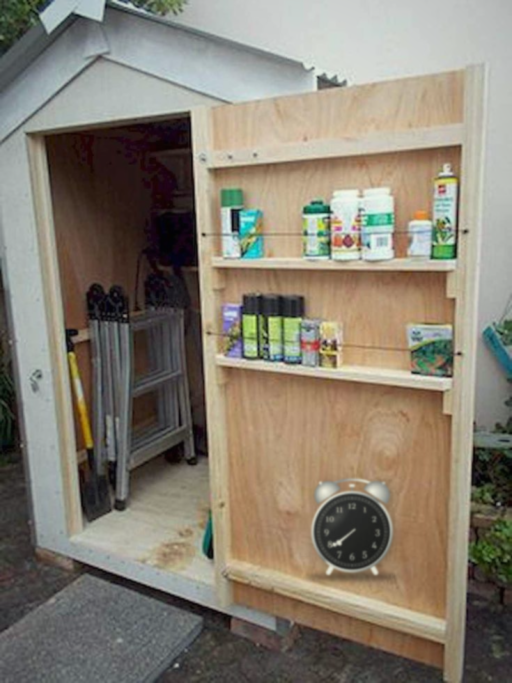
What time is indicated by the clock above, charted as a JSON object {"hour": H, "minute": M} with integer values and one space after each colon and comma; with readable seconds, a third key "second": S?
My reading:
{"hour": 7, "minute": 39}
